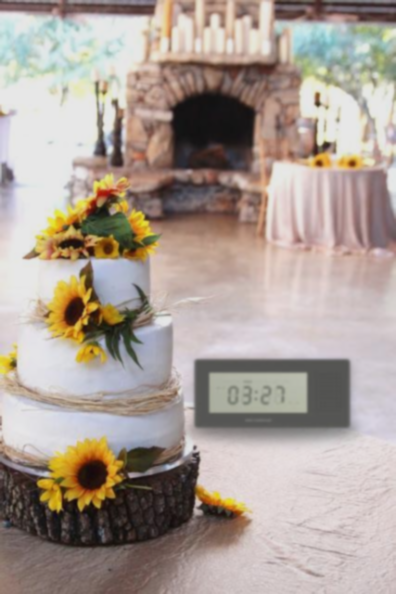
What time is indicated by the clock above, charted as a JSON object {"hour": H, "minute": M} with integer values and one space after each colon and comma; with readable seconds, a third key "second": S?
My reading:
{"hour": 3, "minute": 27}
